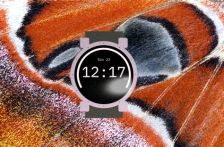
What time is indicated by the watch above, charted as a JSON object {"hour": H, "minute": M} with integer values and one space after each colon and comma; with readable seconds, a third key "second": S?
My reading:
{"hour": 12, "minute": 17}
